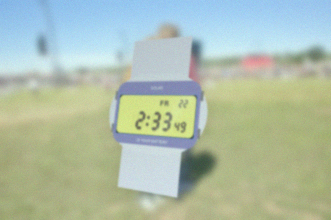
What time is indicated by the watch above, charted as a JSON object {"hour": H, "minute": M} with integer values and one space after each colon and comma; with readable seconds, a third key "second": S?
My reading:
{"hour": 2, "minute": 33}
